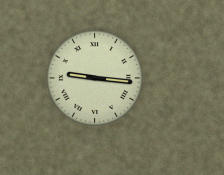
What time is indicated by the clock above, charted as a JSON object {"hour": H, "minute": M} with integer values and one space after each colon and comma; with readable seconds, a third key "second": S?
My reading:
{"hour": 9, "minute": 16}
